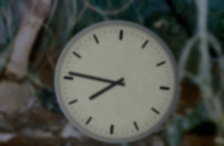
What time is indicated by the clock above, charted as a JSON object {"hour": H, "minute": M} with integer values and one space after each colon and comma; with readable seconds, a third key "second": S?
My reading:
{"hour": 7, "minute": 46}
